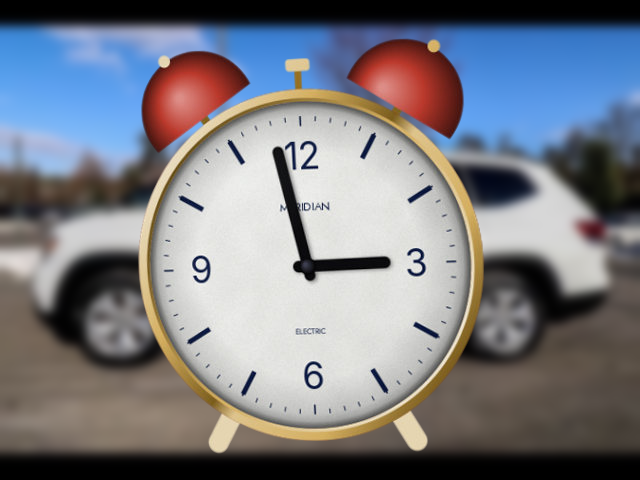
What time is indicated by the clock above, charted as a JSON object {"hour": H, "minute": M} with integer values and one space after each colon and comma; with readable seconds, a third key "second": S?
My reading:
{"hour": 2, "minute": 58}
